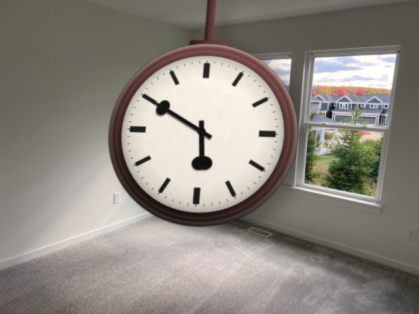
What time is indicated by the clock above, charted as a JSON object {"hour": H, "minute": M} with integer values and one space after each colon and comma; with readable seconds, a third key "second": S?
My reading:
{"hour": 5, "minute": 50}
